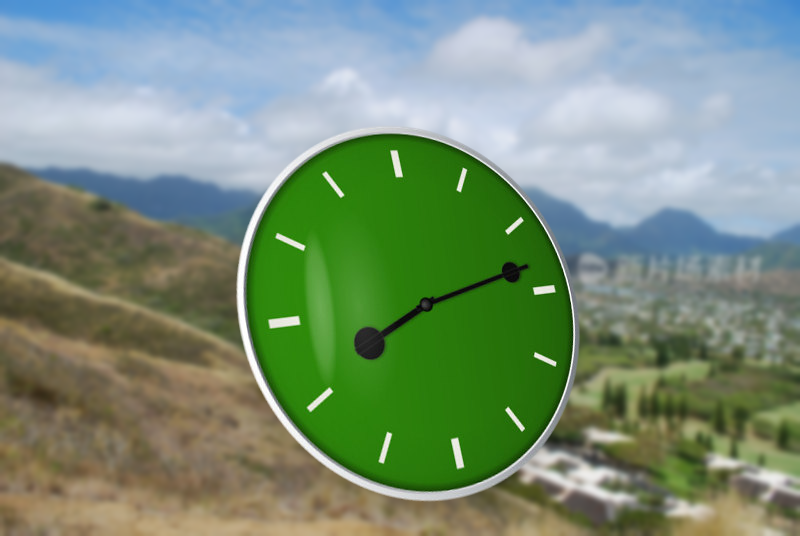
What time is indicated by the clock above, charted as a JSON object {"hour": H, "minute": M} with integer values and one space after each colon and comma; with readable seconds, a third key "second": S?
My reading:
{"hour": 8, "minute": 13}
